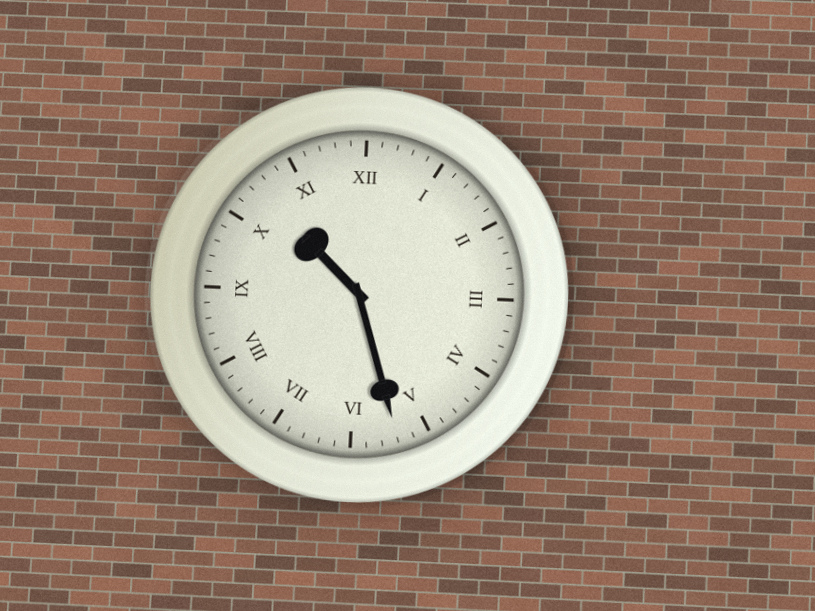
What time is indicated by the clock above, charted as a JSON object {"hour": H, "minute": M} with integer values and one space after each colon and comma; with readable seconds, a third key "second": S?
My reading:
{"hour": 10, "minute": 27}
